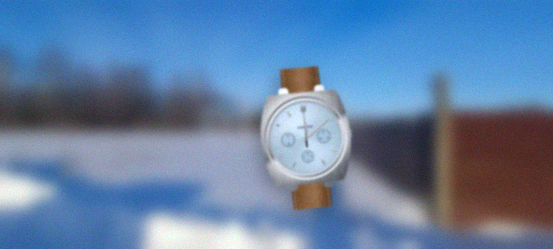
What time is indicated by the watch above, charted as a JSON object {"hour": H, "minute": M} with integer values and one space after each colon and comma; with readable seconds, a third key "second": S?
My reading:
{"hour": 12, "minute": 9}
